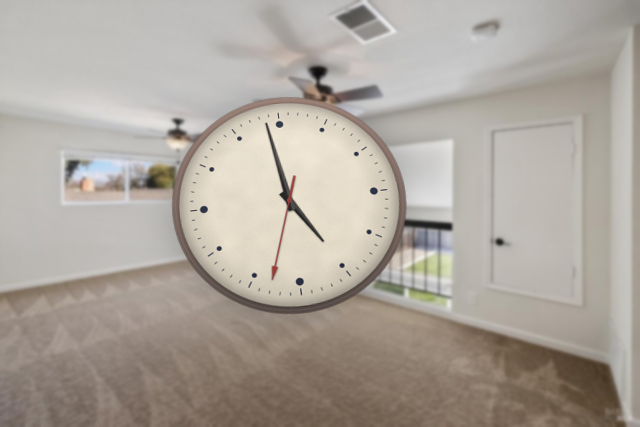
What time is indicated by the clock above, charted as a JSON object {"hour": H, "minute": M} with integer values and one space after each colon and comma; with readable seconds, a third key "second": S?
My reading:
{"hour": 4, "minute": 58, "second": 33}
